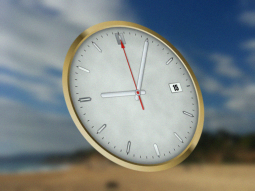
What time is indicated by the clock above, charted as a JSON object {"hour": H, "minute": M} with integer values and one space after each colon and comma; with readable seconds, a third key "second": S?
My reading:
{"hour": 9, "minute": 5, "second": 0}
